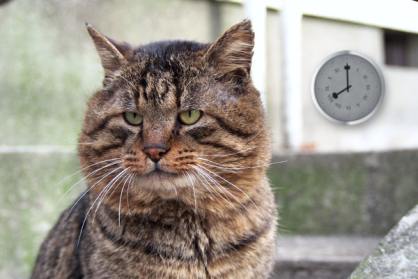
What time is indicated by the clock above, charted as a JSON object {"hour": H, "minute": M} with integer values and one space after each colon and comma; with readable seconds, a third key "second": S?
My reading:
{"hour": 8, "minute": 0}
